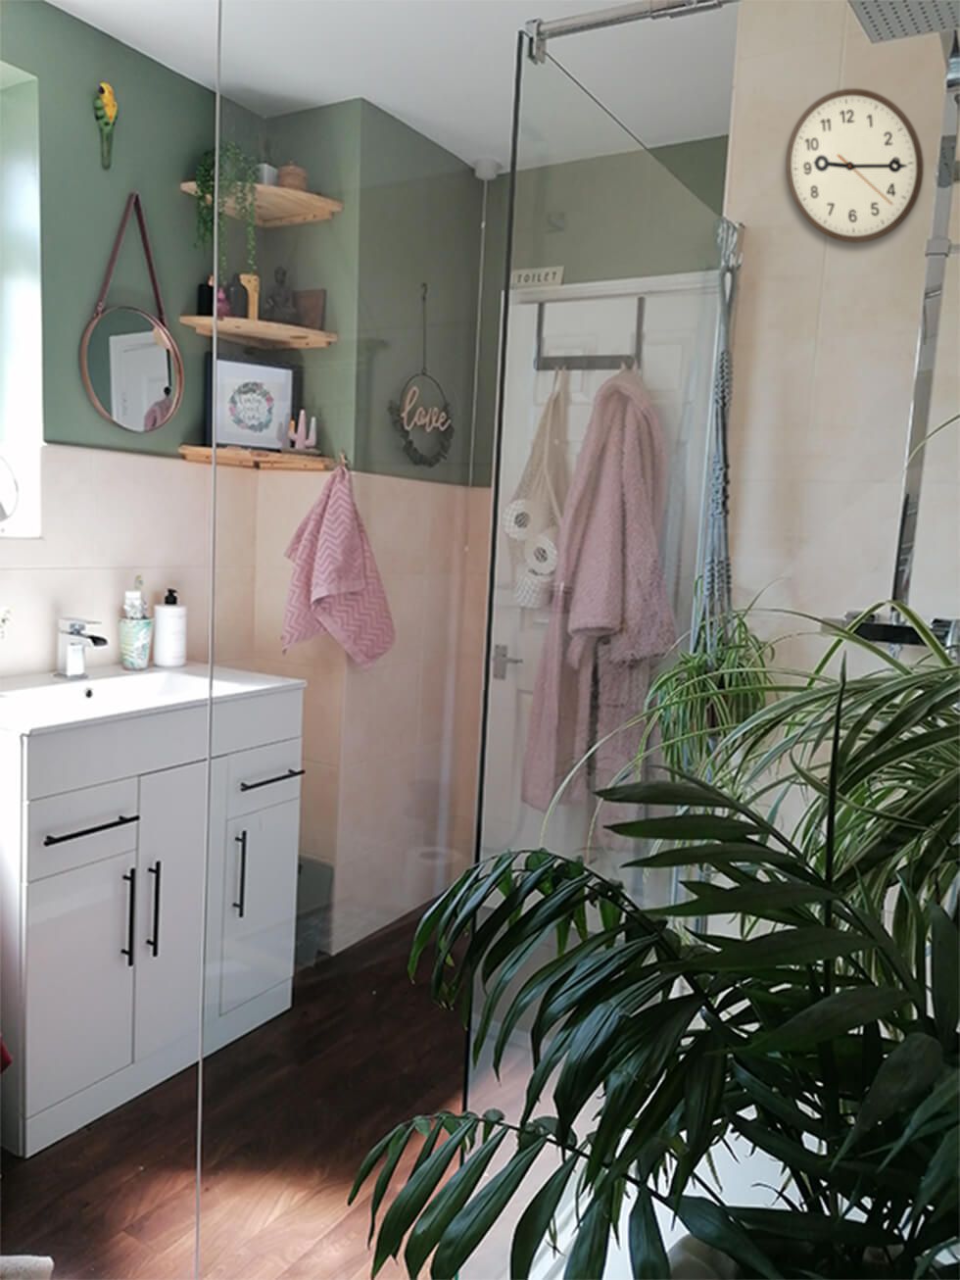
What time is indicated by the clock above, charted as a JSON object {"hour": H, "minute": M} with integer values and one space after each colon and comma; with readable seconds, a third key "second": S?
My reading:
{"hour": 9, "minute": 15, "second": 22}
